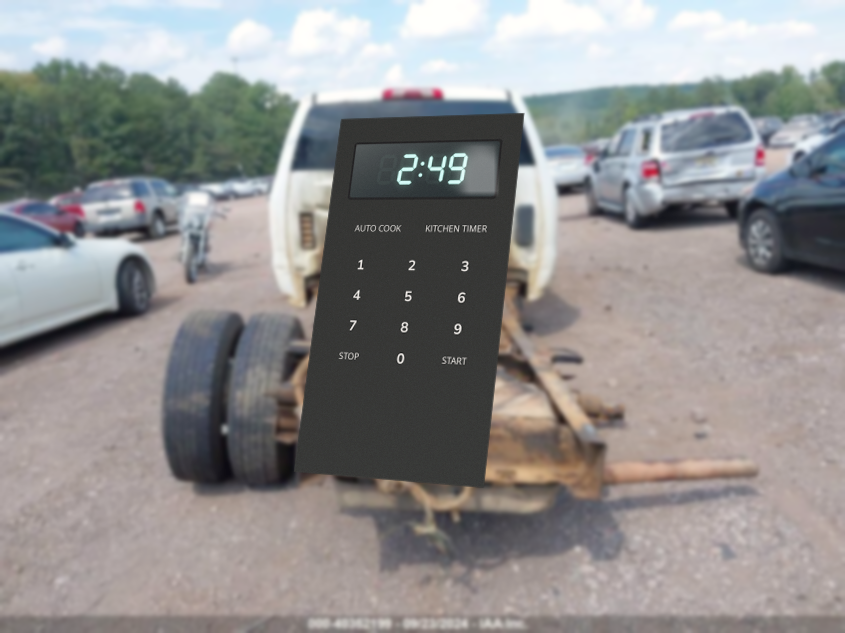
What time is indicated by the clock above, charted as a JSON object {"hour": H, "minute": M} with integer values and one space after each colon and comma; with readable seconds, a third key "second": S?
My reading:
{"hour": 2, "minute": 49}
